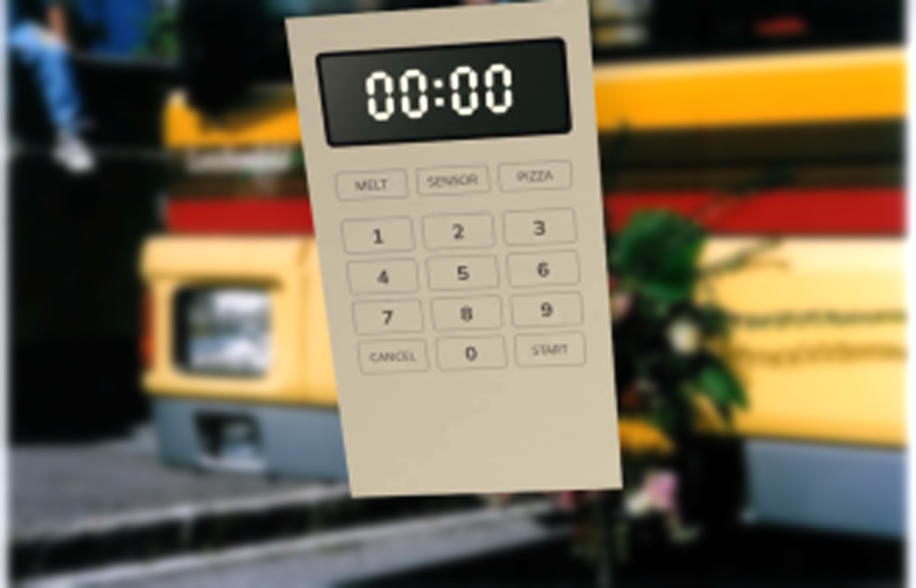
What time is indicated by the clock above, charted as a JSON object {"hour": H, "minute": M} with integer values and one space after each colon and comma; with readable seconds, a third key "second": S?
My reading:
{"hour": 0, "minute": 0}
